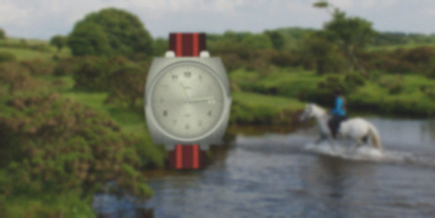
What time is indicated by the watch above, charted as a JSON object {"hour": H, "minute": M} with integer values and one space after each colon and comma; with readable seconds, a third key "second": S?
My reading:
{"hour": 11, "minute": 14}
